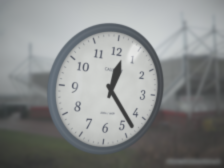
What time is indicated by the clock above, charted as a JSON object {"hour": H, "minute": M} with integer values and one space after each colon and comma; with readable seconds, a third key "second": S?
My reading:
{"hour": 12, "minute": 23}
